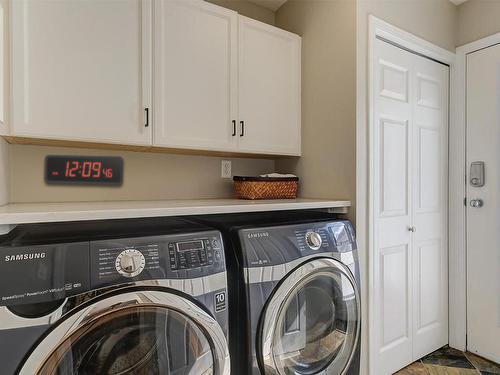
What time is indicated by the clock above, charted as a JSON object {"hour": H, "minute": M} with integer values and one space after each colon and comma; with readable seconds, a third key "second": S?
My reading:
{"hour": 12, "minute": 9}
